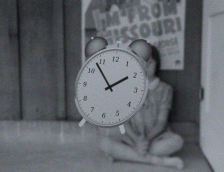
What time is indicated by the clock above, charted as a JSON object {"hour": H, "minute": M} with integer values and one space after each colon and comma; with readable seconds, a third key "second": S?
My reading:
{"hour": 1, "minute": 53}
